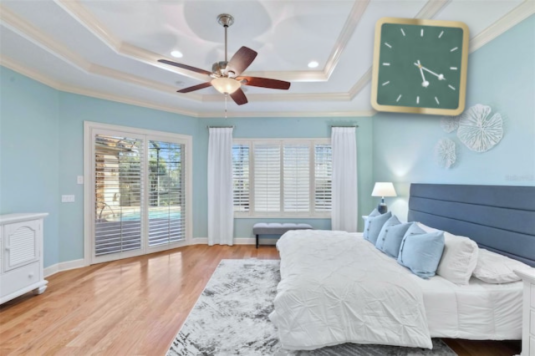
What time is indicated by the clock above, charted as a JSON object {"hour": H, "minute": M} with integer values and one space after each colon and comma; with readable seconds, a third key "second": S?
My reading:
{"hour": 5, "minute": 19}
